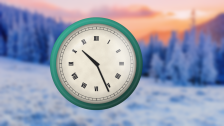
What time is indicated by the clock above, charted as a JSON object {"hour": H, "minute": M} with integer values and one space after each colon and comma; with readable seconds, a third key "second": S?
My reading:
{"hour": 10, "minute": 26}
